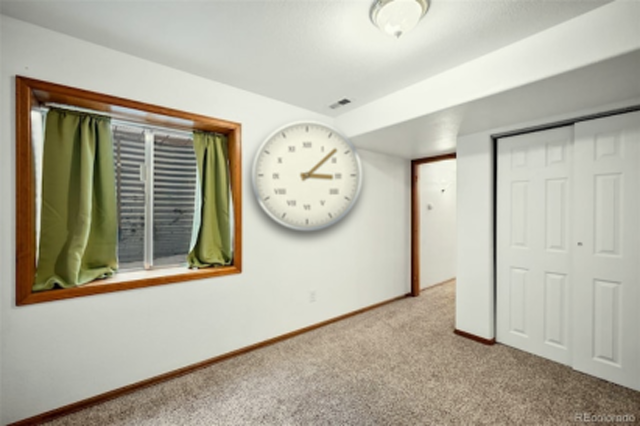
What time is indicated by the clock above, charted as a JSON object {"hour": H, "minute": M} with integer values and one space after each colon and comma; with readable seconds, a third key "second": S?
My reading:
{"hour": 3, "minute": 8}
